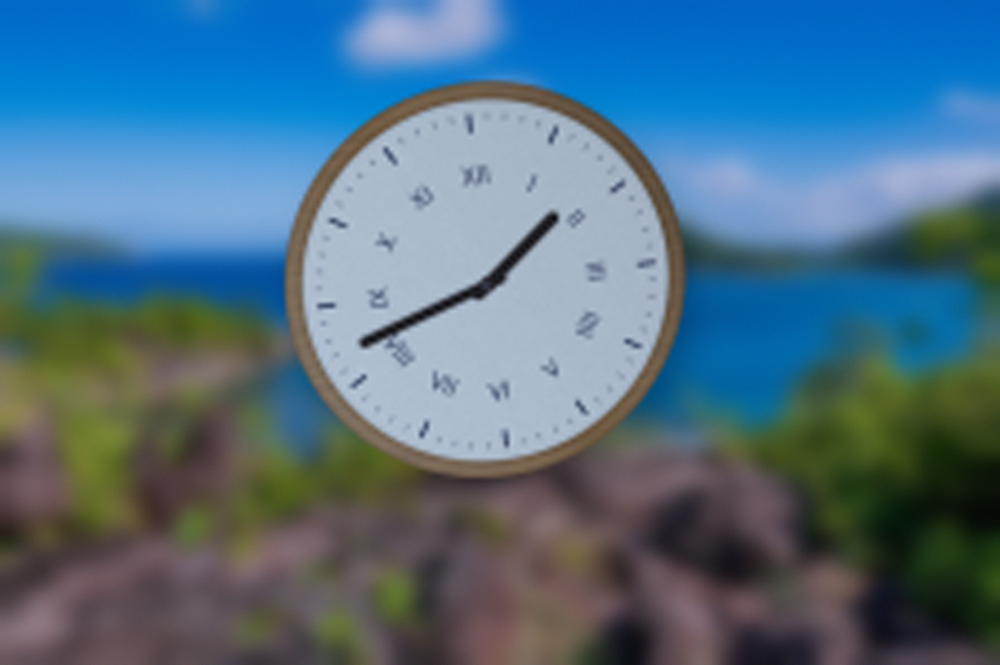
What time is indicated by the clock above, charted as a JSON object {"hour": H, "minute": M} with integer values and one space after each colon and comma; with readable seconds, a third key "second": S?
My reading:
{"hour": 1, "minute": 42}
